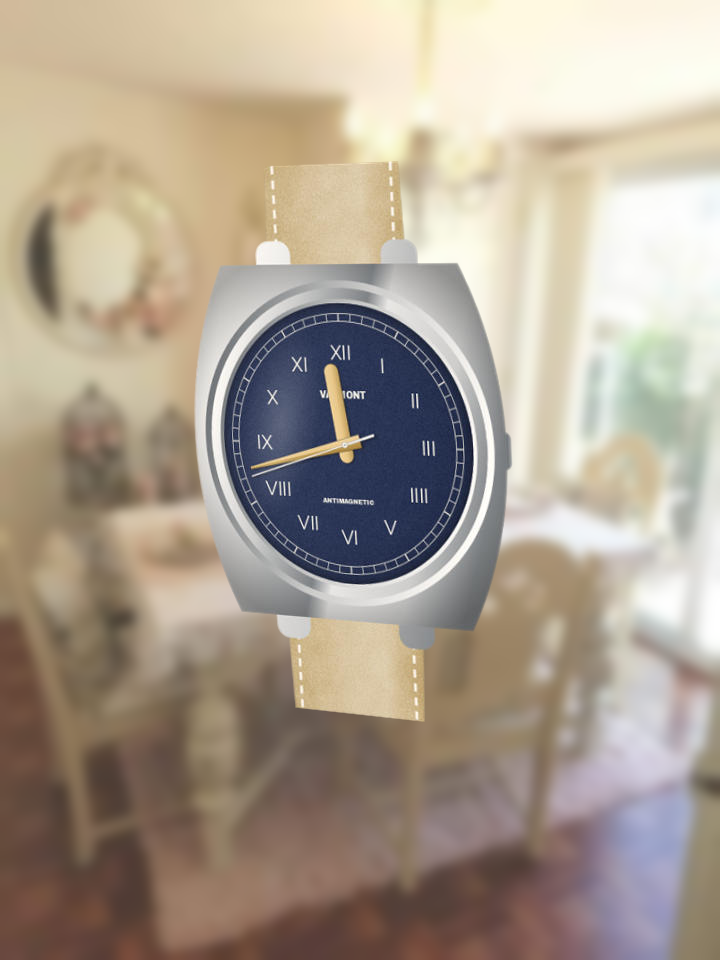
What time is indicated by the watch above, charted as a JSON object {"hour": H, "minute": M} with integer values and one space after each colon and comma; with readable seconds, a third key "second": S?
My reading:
{"hour": 11, "minute": 42, "second": 42}
